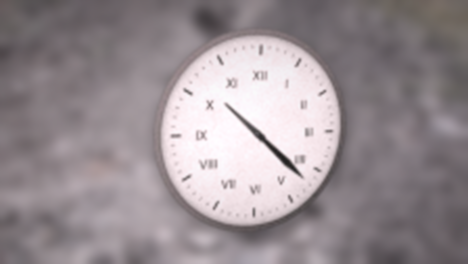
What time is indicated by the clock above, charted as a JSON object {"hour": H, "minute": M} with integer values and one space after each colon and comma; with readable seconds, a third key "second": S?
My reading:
{"hour": 10, "minute": 22}
